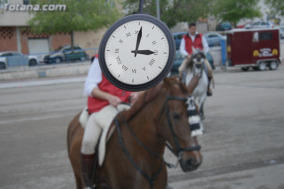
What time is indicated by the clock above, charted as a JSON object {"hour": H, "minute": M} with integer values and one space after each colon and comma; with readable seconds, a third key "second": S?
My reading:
{"hour": 3, "minute": 1}
